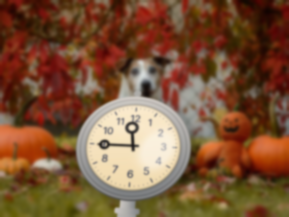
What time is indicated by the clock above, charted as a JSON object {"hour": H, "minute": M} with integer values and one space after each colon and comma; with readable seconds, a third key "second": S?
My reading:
{"hour": 11, "minute": 45}
